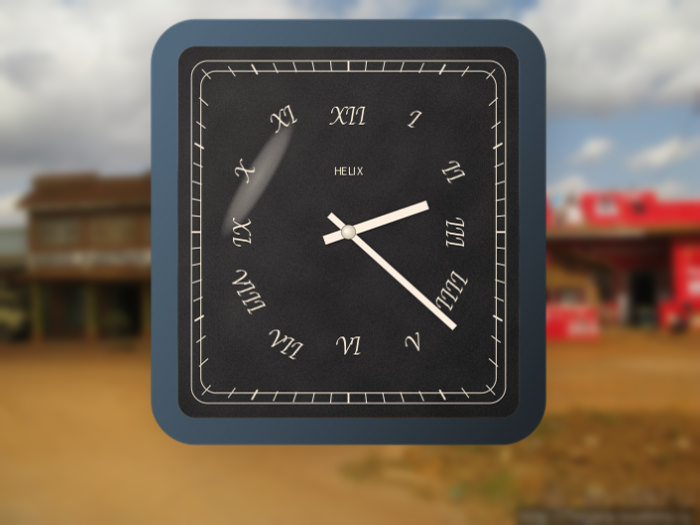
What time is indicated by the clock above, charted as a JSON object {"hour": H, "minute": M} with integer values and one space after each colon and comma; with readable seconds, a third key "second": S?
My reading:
{"hour": 2, "minute": 22}
